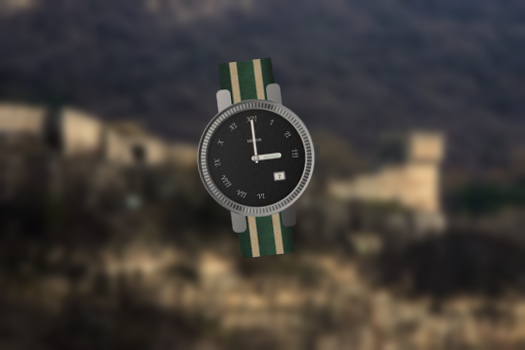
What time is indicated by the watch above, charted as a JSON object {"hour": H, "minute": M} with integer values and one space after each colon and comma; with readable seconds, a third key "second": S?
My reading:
{"hour": 3, "minute": 0}
